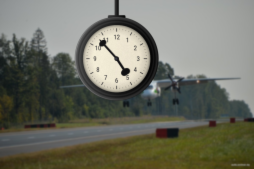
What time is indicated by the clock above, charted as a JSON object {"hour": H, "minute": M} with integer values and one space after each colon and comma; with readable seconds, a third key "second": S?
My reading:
{"hour": 4, "minute": 53}
